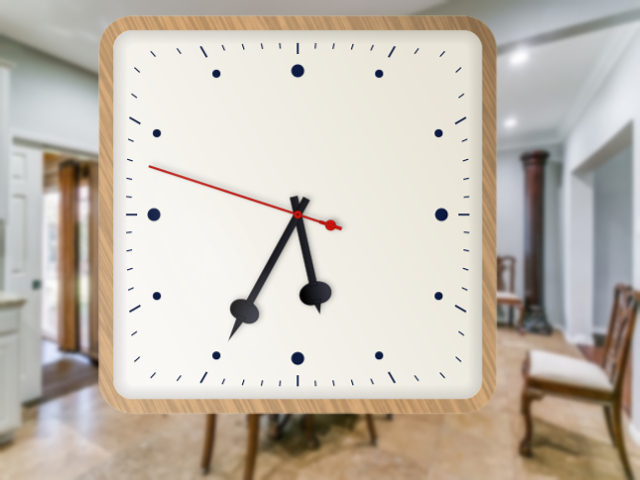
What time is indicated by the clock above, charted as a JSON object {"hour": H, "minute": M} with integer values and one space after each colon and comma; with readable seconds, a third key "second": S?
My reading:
{"hour": 5, "minute": 34, "second": 48}
